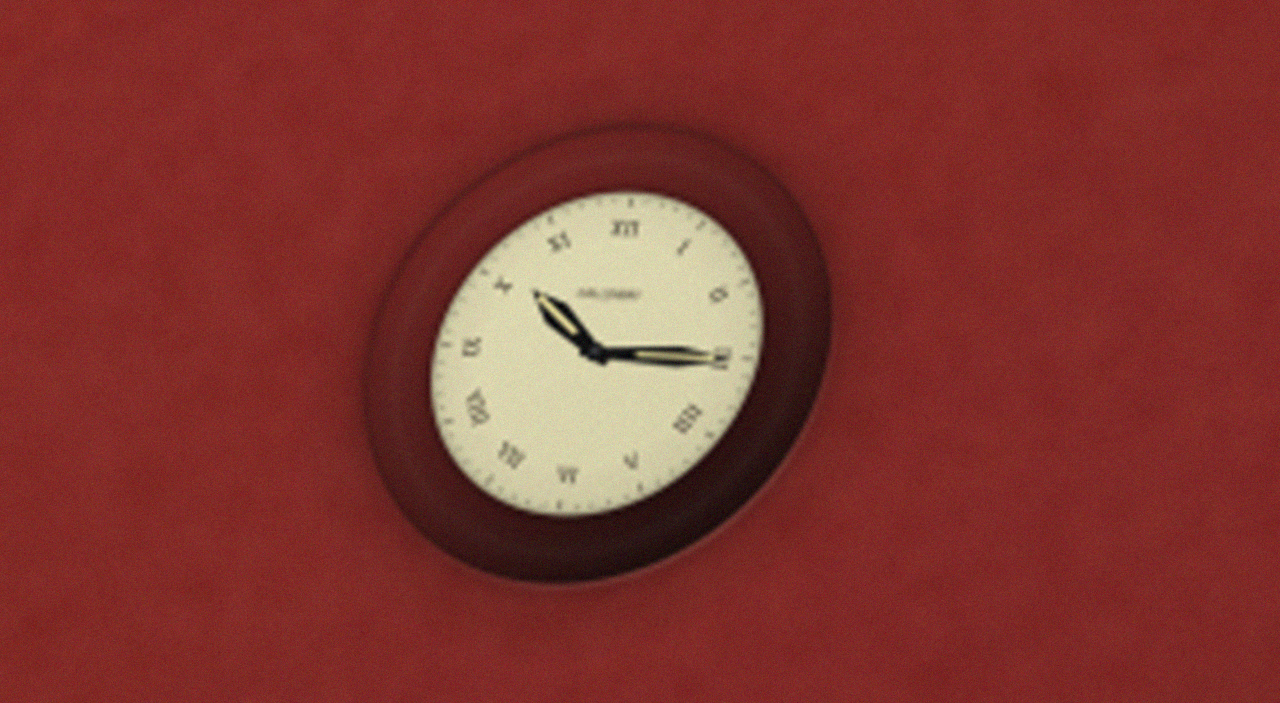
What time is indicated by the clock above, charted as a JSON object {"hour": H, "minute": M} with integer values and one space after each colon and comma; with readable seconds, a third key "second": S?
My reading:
{"hour": 10, "minute": 15}
